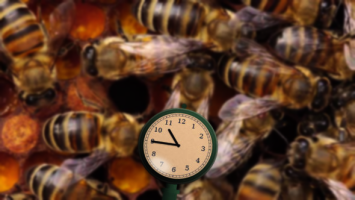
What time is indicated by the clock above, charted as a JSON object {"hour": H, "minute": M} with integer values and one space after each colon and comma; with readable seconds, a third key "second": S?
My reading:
{"hour": 10, "minute": 45}
